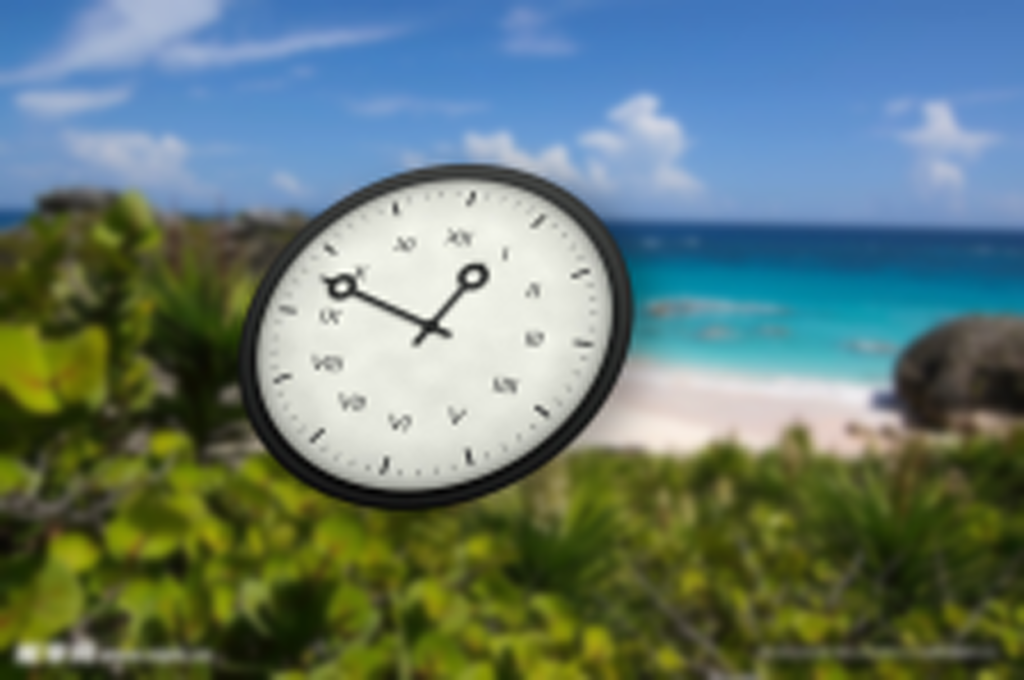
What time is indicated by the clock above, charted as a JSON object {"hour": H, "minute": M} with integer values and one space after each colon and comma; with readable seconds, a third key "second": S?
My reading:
{"hour": 12, "minute": 48}
